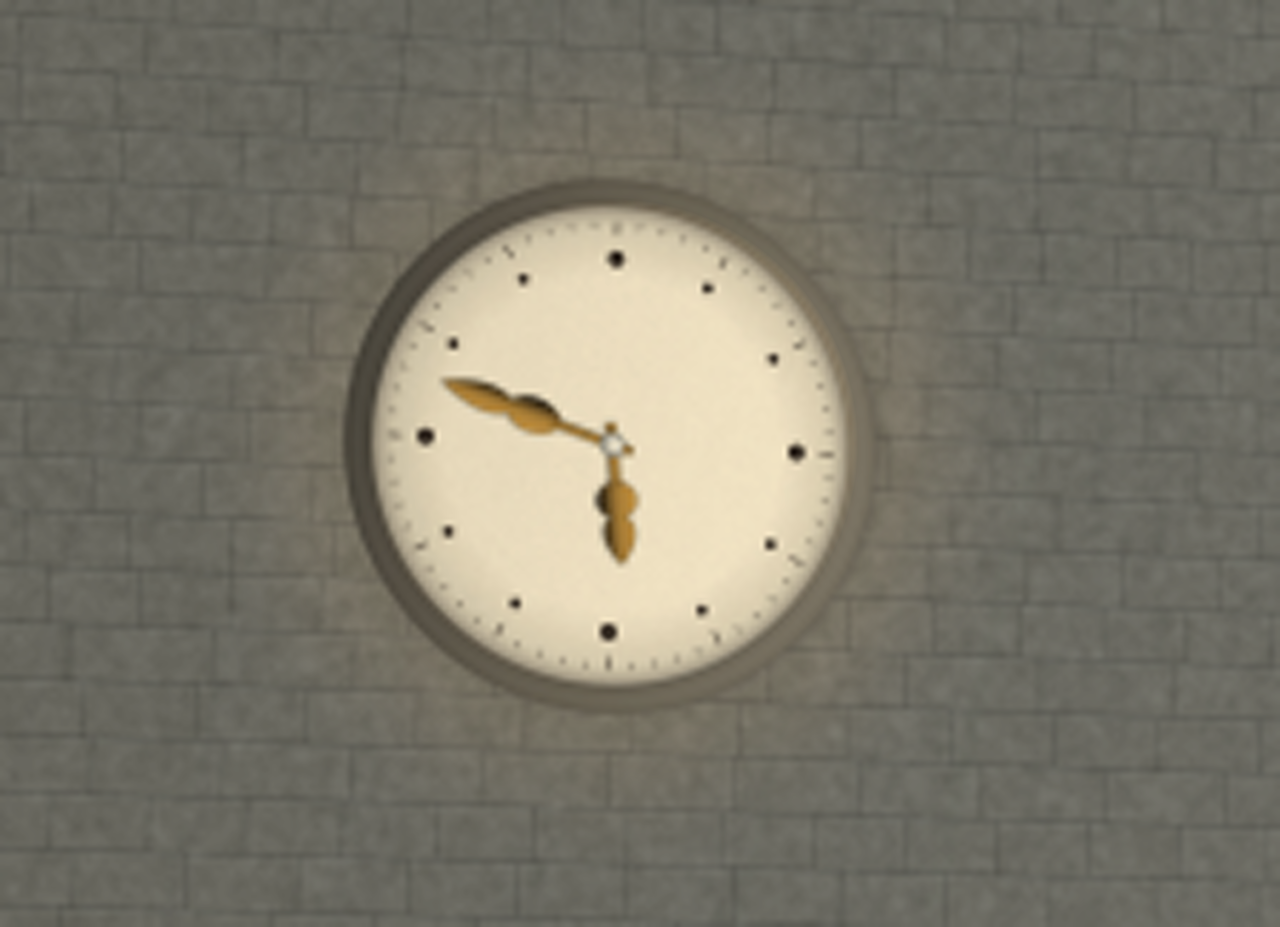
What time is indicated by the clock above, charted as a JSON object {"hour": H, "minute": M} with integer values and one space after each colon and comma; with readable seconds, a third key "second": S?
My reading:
{"hour": 5, "minute": 48}
